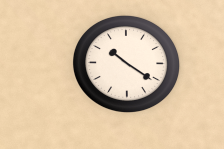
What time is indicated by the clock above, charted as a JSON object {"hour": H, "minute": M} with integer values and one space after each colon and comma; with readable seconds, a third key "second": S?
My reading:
{"hour": 10, "minute": 21}
